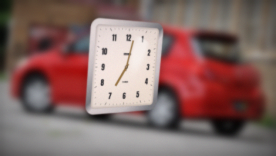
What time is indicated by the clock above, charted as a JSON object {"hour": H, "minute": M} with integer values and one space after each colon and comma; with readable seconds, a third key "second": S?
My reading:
{"hour": 7, "minute": 2}
